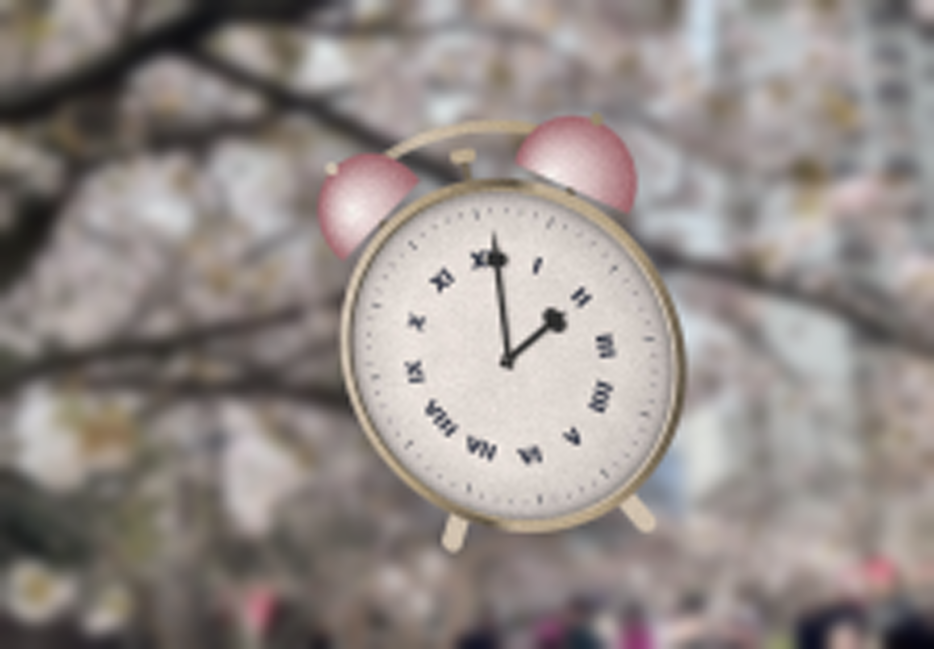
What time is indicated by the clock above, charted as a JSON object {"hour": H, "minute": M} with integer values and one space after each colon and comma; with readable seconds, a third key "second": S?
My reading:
{"hour": 2, "minute": 1}
